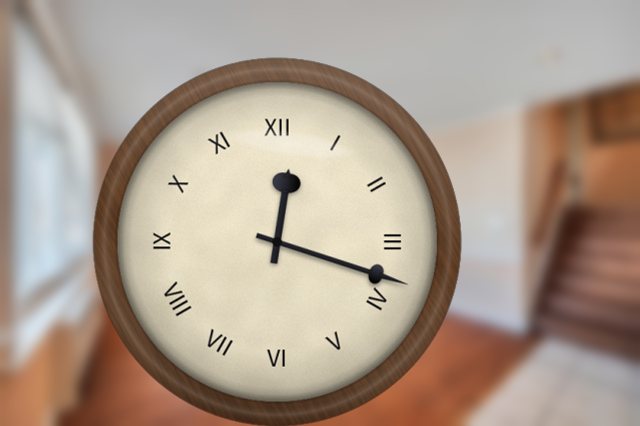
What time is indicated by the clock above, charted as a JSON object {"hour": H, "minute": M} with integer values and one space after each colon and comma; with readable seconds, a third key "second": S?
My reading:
{"hour": 12, "minute": 18}
